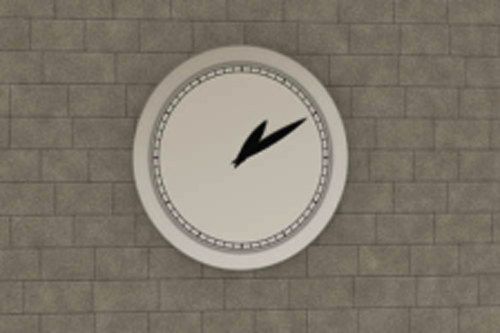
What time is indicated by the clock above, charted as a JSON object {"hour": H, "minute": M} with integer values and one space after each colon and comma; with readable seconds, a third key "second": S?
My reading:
{"hour": 1, "minute": 10}
